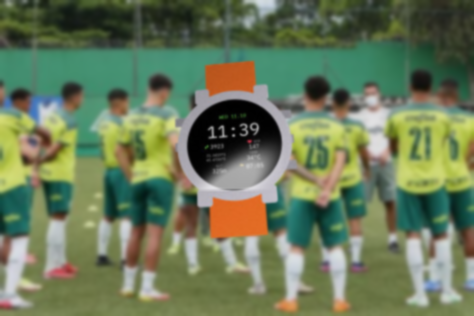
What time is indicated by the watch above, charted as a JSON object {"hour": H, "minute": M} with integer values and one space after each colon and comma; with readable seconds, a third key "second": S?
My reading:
{"hour": 11, "minute": 39}
